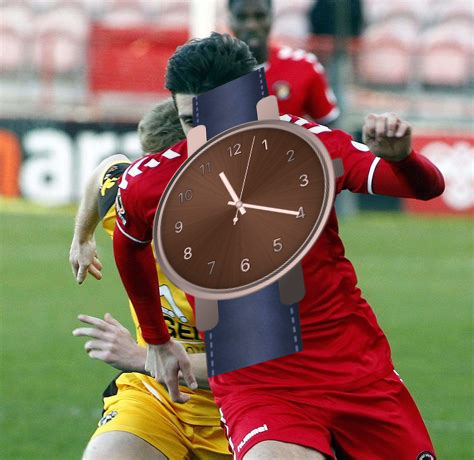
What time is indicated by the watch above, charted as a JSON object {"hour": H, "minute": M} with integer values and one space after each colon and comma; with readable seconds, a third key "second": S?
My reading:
{"hour": 11, "minute": 20, "second": 3}
